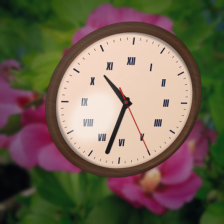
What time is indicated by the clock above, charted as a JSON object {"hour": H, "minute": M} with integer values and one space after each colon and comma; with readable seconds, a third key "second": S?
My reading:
{"hour": 10, "minute": 32, "second": 25}
